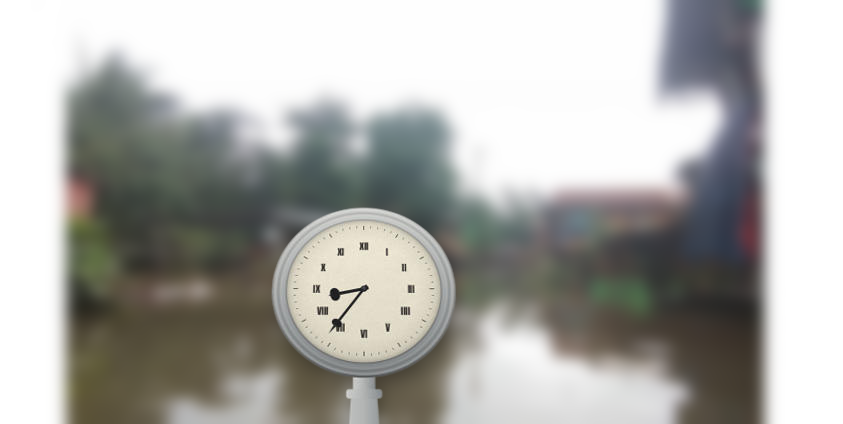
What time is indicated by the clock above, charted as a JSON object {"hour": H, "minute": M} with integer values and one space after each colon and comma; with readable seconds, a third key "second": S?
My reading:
{"hour": 8, "minute": 36}
